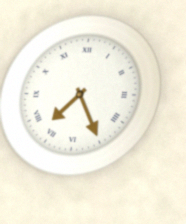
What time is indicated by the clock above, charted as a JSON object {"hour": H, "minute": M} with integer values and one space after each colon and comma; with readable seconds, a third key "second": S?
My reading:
{"hour": 7, "minute": 25}
